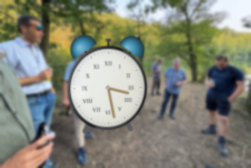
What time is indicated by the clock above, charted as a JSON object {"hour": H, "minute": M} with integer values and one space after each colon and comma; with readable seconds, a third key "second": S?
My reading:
{"hour": 3, "minute": 28}
